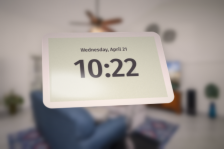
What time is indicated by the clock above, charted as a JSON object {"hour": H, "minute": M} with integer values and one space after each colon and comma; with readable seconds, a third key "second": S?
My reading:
{"hour": 10, "minute": 22}
